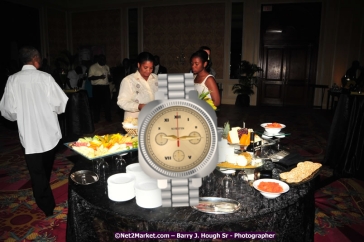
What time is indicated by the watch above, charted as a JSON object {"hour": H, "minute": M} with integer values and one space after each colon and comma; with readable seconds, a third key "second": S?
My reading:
{"hour": 9, "minute": 15}
